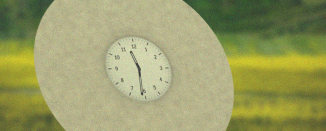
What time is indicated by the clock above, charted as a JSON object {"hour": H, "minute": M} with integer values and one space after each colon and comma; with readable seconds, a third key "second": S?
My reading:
{"hour": 11, "minute": 31}
